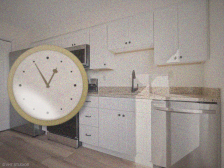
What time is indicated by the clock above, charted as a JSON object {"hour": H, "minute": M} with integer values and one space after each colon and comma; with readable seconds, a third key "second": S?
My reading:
{"hour": 12, "minute": 55}
